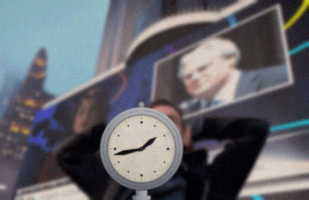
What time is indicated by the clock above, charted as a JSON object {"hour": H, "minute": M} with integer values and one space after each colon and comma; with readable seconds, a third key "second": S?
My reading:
{"hour": 1, "minute": 43}
